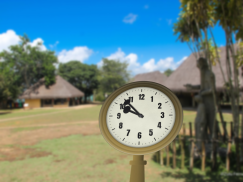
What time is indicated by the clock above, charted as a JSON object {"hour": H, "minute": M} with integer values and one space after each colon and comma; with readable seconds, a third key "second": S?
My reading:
{"hour": 9, "minute": 53}
